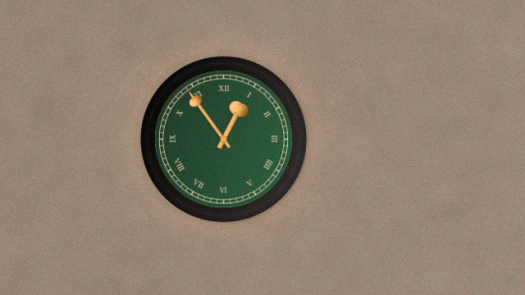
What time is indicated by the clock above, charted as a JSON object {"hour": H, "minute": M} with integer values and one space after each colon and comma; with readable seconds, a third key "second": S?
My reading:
{"hour": 12, "minute": 54}
